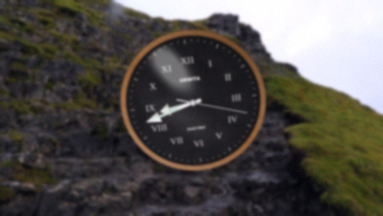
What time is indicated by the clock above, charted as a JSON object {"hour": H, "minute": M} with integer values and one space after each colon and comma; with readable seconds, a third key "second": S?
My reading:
{"hour": 8, "minute": 42, "second": 18}
